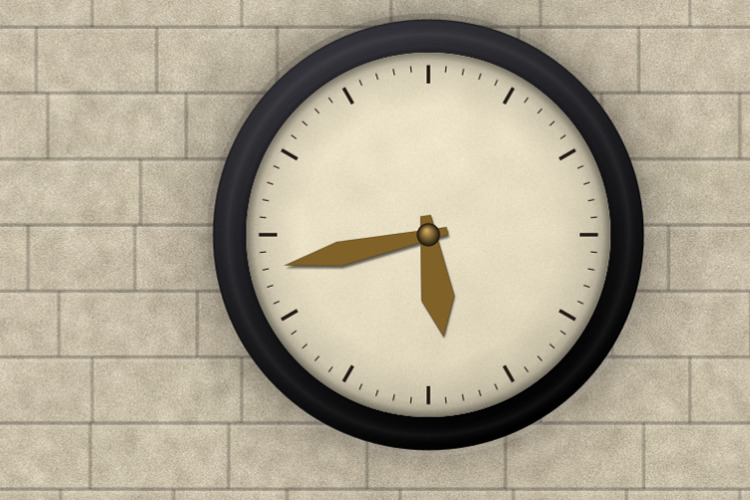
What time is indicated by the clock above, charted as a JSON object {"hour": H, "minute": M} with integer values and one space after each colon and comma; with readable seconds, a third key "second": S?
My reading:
{"hour": 5, "minute": 43}
